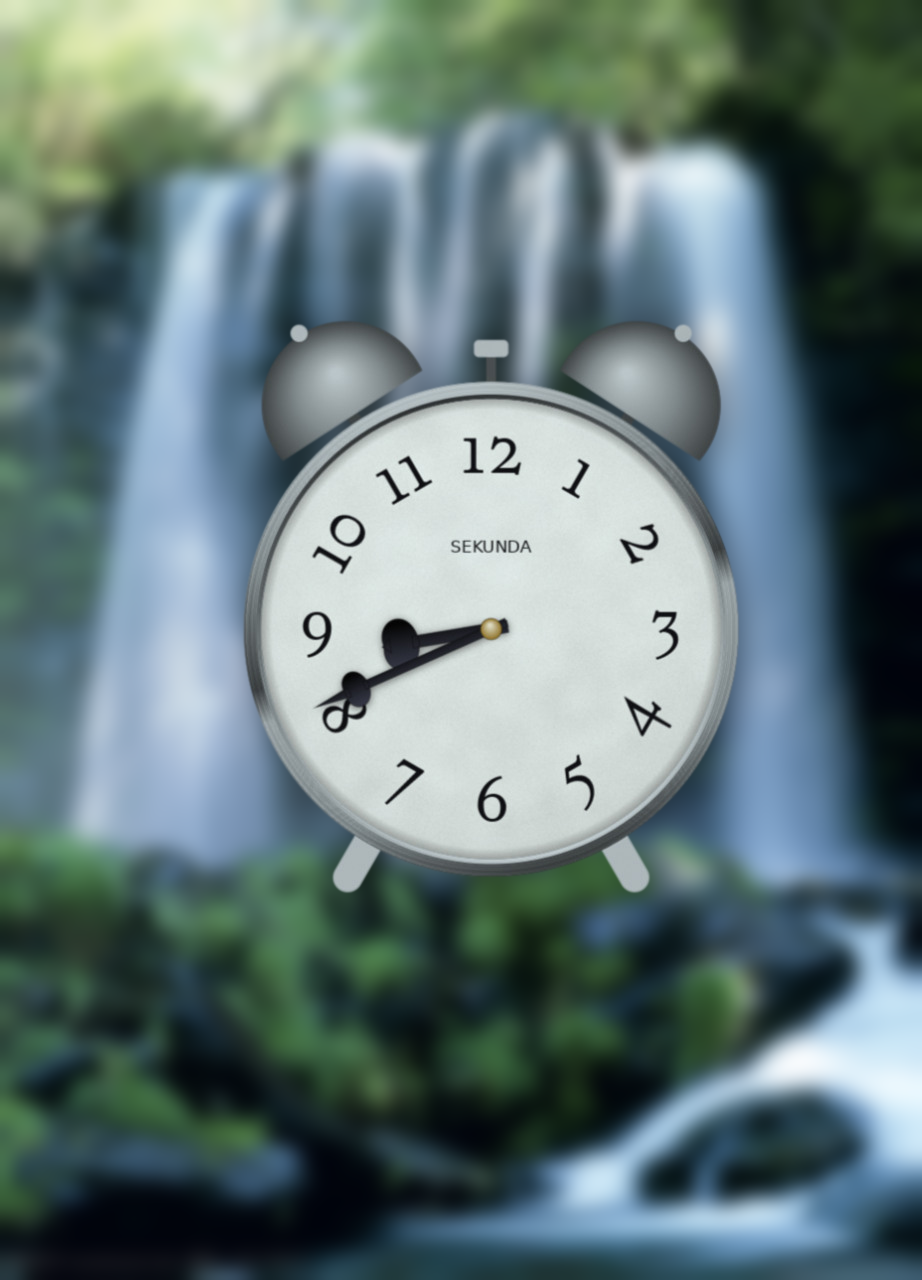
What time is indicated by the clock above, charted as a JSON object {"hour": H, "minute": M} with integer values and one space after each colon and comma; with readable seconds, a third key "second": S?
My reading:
{"hour": 8, "minute": 41}
